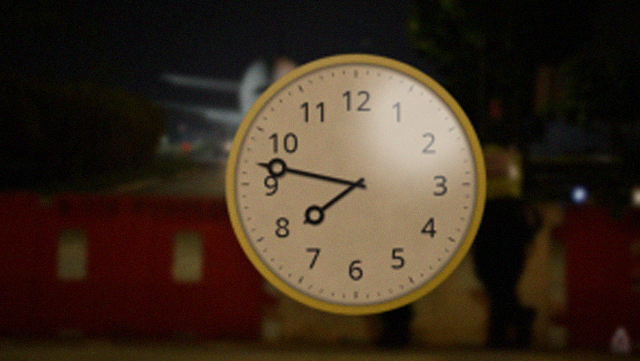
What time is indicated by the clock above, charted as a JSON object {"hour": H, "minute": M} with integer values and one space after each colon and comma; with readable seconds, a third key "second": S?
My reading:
{"hour": 7, "minute": 47}
